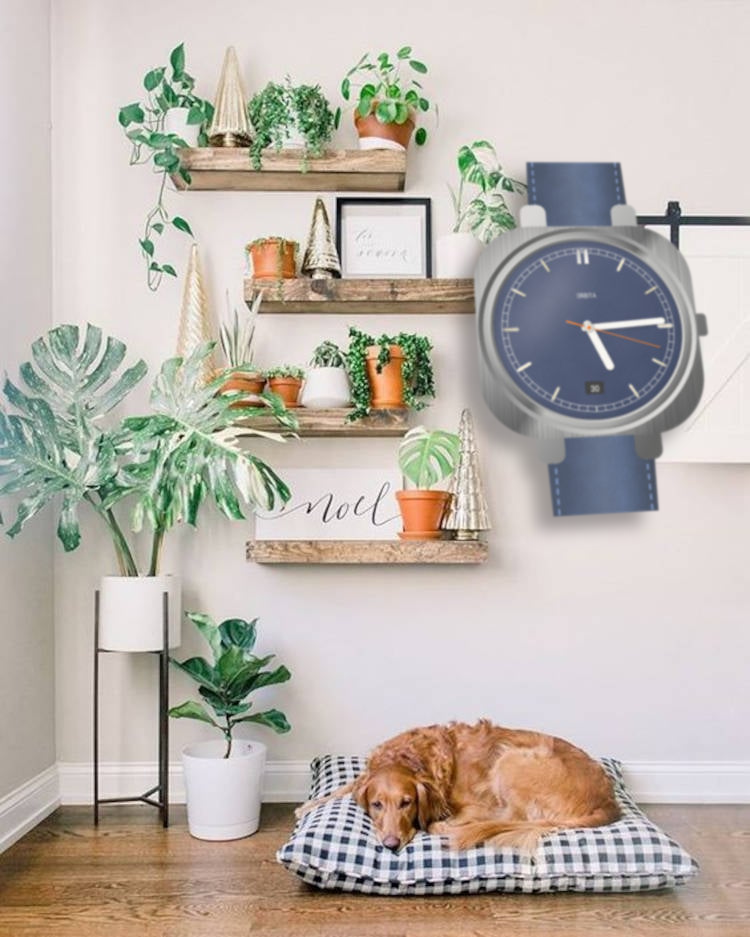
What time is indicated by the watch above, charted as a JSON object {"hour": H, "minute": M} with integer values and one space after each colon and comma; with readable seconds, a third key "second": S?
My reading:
{"hour": 5, "minute": 14, "second": 18}
